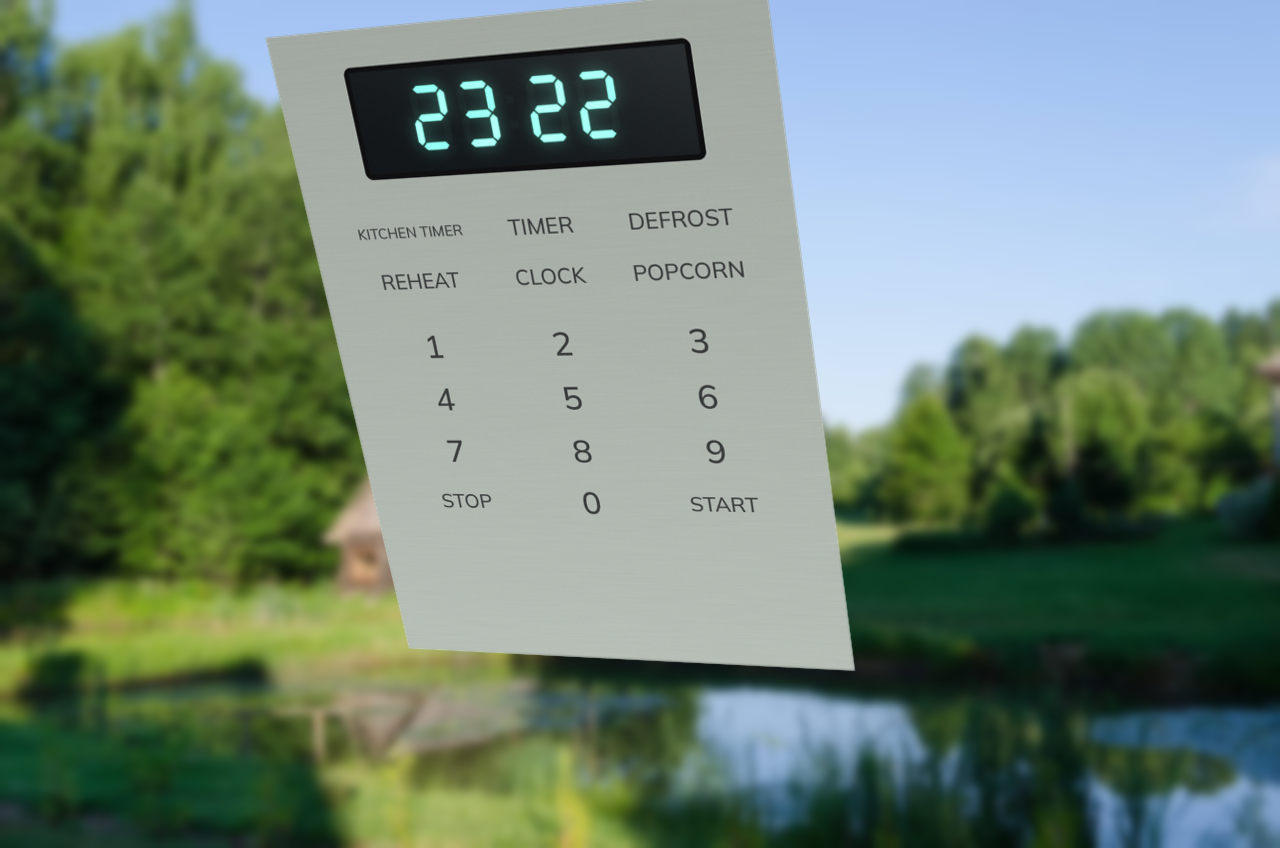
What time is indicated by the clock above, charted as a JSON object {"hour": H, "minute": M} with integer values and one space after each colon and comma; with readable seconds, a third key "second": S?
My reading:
{"hour": 23, "minute": 22}
